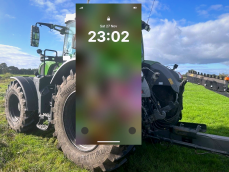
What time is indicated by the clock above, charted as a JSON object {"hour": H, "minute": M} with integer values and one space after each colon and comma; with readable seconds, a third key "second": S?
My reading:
{"hour": 23, "minute": 2}
